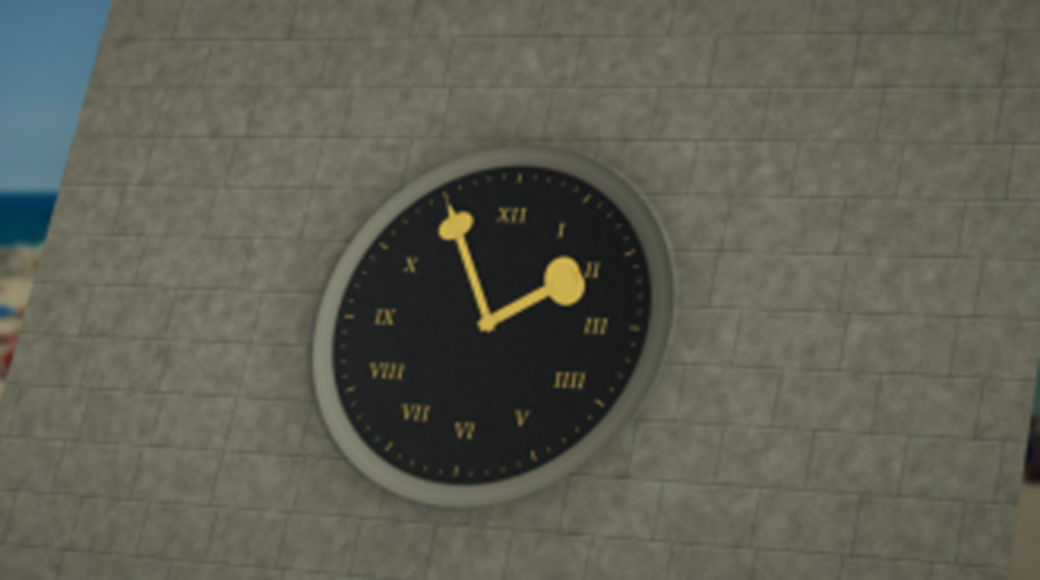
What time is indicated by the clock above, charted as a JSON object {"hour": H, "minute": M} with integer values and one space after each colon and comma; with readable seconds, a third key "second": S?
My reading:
{"hour": 1, "minute": 55}
